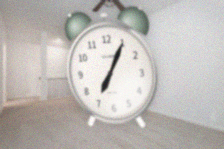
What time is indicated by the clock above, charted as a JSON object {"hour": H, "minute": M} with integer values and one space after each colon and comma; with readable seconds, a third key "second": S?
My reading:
{"hour": 7, "minute": 5}
